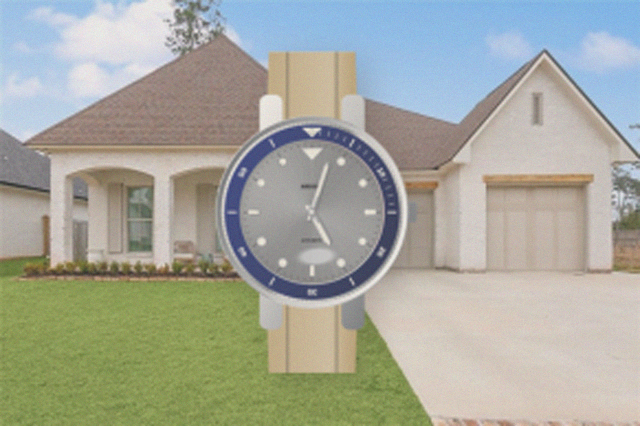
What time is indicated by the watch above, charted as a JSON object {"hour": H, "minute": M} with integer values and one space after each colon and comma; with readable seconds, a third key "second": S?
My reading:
{"hour": 5, "minute": 3}
